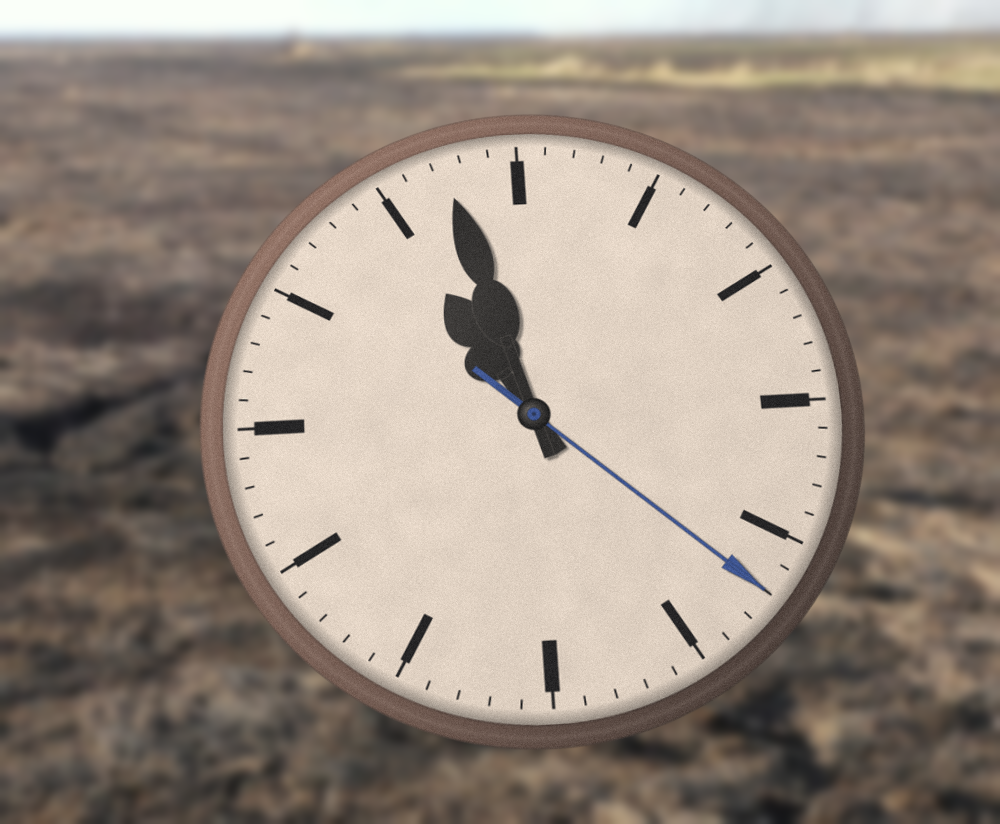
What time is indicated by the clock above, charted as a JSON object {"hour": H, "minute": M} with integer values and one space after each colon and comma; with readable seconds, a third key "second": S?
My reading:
{"hour": 10, "minute": 57, "second": 22}
